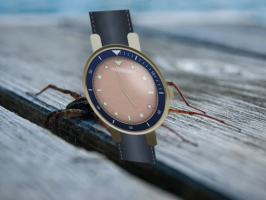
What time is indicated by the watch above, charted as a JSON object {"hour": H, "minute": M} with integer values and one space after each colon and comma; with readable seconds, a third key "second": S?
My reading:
{"hour": 4, "minute": 58}
